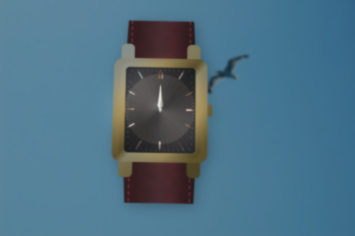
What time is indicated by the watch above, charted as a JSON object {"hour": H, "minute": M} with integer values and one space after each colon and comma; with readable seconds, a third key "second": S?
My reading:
{"hour": 12, "minute": 0}
